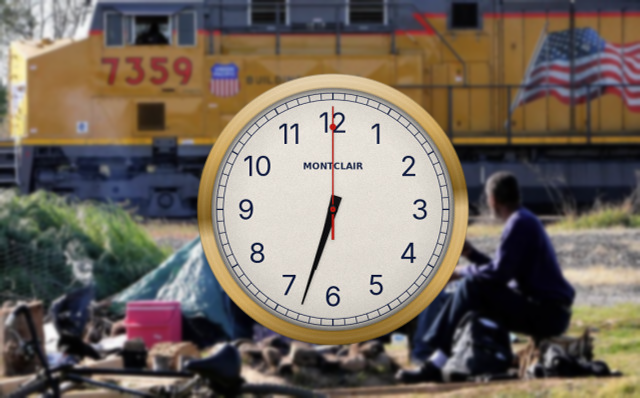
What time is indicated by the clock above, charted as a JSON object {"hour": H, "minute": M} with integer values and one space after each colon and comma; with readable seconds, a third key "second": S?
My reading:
{"hour": 6, "minute": 33, "second": 0}
